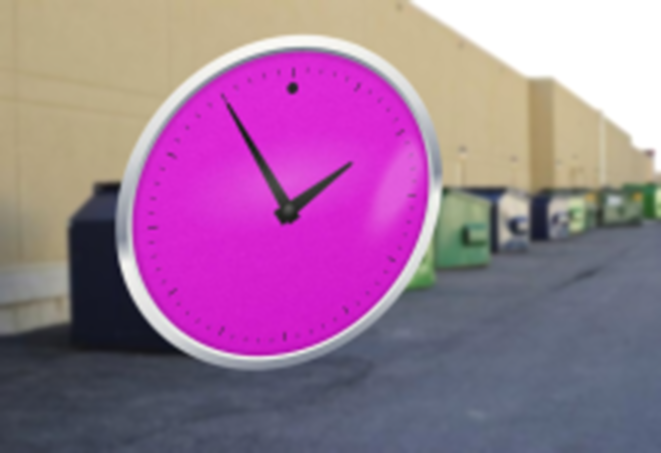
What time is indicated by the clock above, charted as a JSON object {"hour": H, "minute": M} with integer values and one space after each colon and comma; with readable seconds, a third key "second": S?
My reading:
{"hour": 1, "minute": 55}
